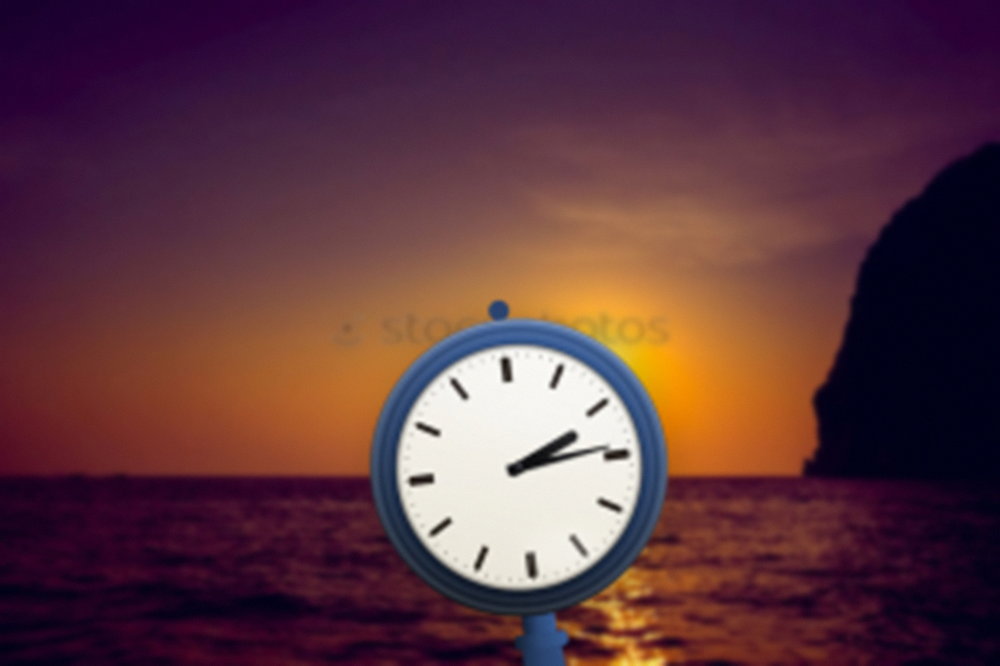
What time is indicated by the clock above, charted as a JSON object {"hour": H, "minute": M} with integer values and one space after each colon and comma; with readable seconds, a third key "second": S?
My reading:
{"hour": 2, "minute": 14}
